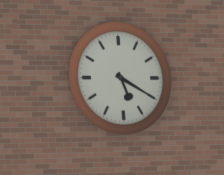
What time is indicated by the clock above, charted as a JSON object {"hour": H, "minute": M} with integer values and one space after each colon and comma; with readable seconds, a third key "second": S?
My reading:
{"hour": 5, "minute": 20}
